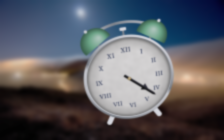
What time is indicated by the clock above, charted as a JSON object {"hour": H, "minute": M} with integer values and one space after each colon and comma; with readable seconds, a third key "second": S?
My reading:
{"hour": 4, "minute": 22}
